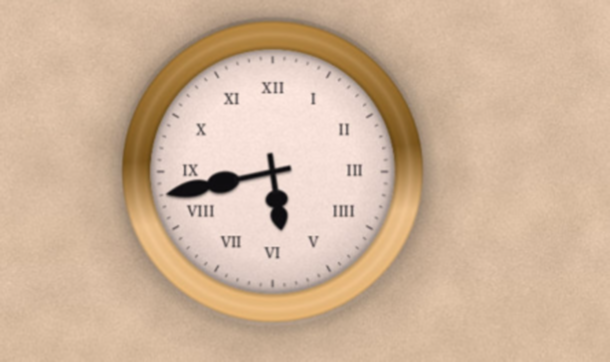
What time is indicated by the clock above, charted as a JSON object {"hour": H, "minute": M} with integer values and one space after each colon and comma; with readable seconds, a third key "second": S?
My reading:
{"hour": 5, "minute": 43}
